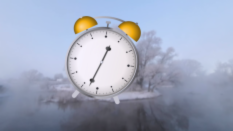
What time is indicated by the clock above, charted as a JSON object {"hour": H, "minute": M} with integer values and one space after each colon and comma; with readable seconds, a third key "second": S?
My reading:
{"hour": 12, "minute": 33}
